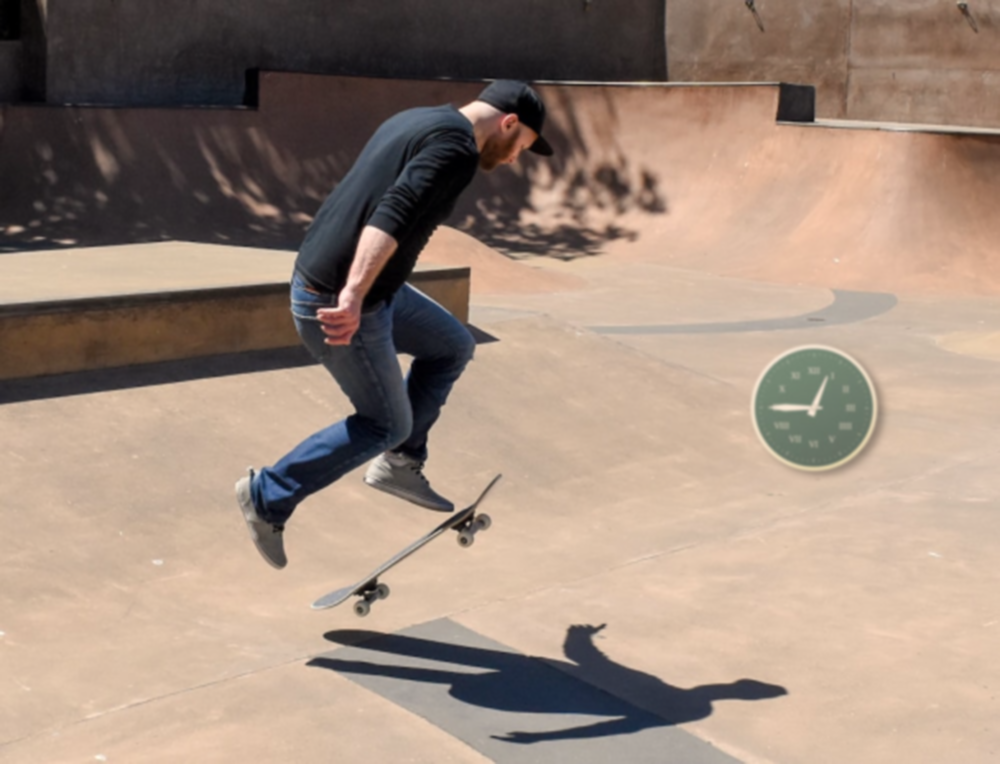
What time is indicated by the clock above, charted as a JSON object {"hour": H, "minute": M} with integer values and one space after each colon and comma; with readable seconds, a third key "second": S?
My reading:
{"hour": 12, "minute": 45}
